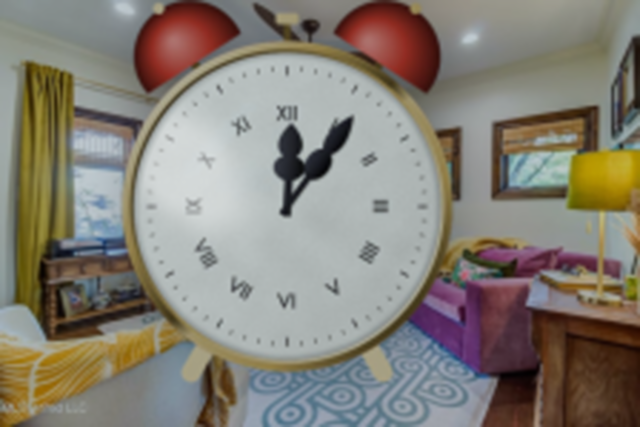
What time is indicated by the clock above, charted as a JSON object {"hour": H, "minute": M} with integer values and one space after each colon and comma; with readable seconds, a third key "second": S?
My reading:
{"hour": 12, "minute": 6}
